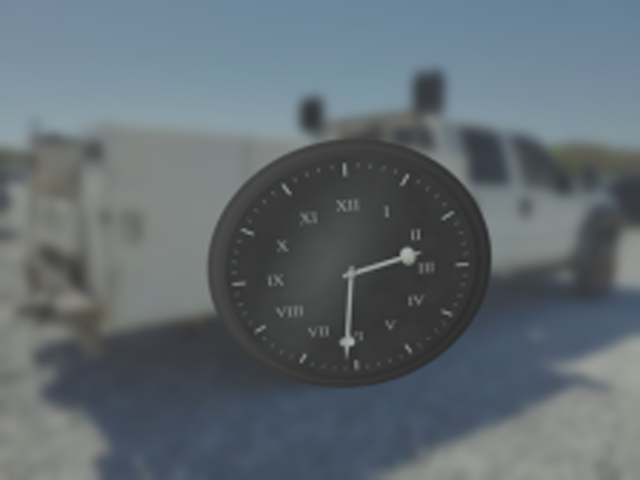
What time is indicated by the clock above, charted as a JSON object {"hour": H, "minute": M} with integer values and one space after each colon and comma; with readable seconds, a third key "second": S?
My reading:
{"hour": 2, "minute": 31}
